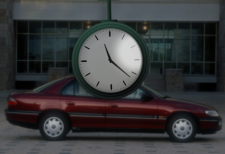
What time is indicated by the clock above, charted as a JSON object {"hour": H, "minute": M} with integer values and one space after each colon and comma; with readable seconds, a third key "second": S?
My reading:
{"hour": 11, "minute": 22}
